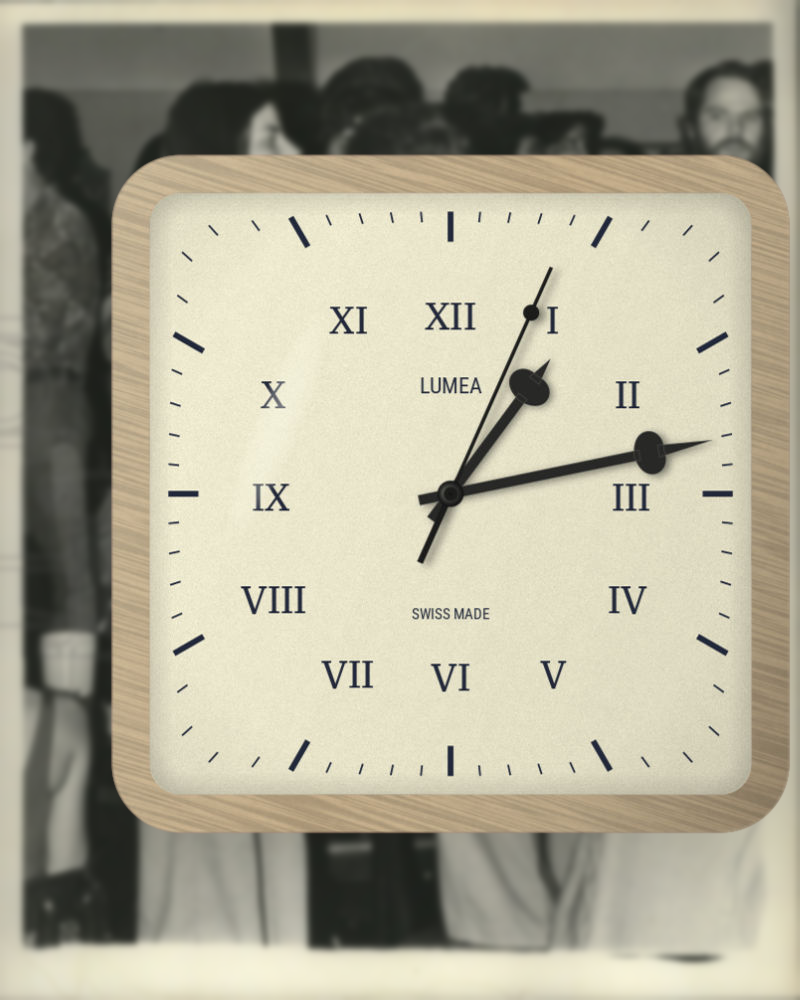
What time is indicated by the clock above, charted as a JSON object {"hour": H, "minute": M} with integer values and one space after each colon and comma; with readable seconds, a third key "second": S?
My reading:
{"hour": 1, "minute": 13, "second": 4}
